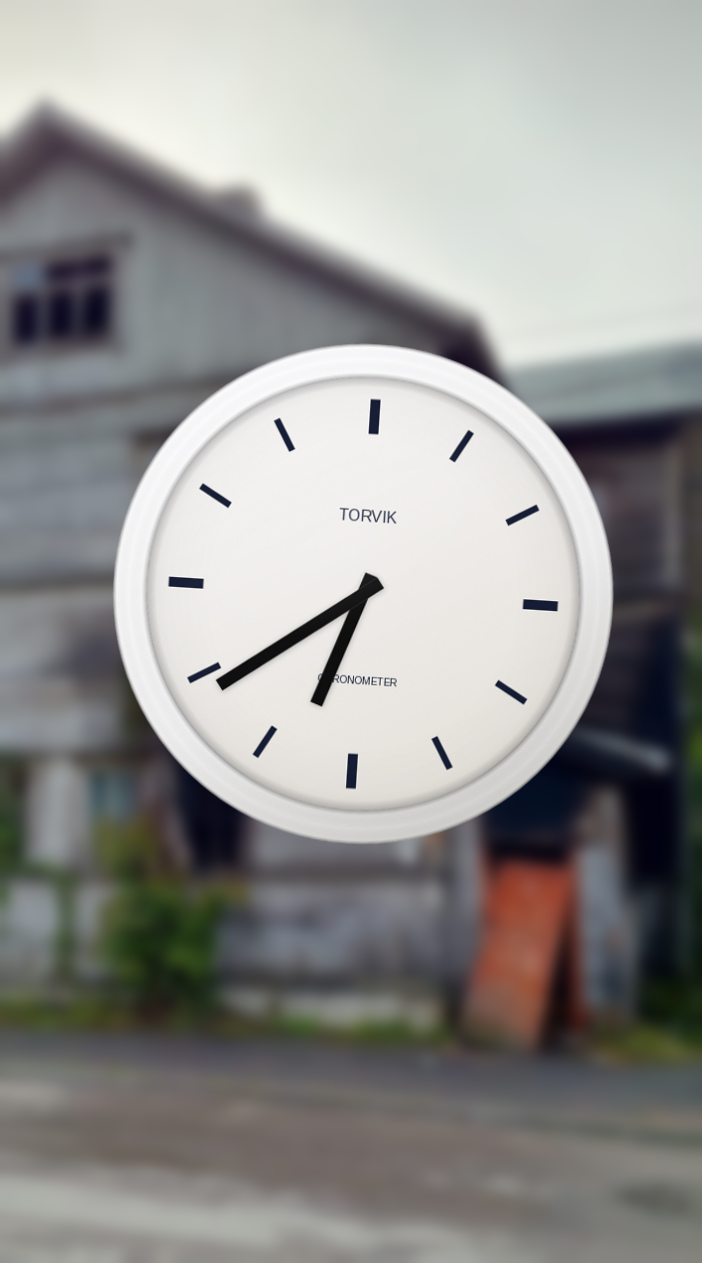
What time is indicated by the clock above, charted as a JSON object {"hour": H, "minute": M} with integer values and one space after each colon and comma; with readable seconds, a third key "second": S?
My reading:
{"hour": 6, "minute": 39}
